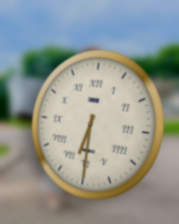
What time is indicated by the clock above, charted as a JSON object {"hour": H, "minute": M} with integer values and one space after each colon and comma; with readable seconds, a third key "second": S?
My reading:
{"hour": 6, "minute": 30}
